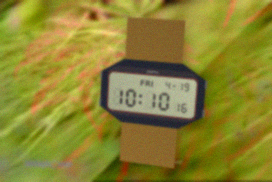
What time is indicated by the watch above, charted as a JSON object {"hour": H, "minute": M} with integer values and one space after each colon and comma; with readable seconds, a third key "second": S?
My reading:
{"hour": 10, "minute": 10}
